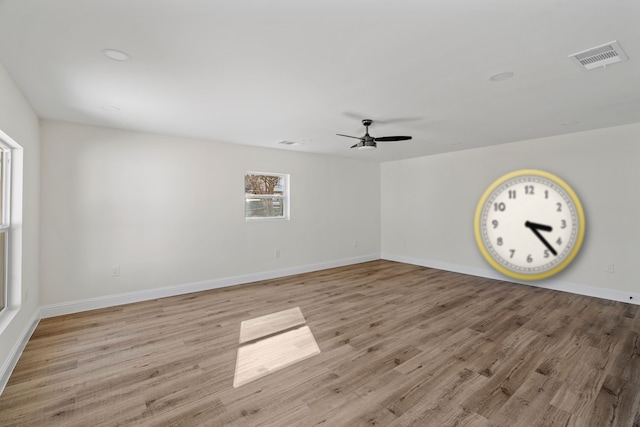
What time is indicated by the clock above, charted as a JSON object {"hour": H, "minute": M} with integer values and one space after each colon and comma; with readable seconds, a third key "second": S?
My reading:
{"hour": 3, "minute": 23}
